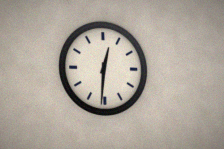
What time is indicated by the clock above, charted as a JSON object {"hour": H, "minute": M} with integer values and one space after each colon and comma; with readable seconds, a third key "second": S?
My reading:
{"hour": 12, "minute": 31}
